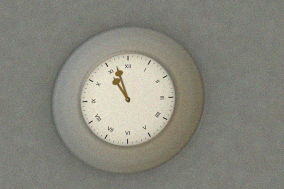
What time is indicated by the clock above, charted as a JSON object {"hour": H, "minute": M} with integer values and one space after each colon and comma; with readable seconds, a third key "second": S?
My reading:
{"hour": 10, "minute": 57}
